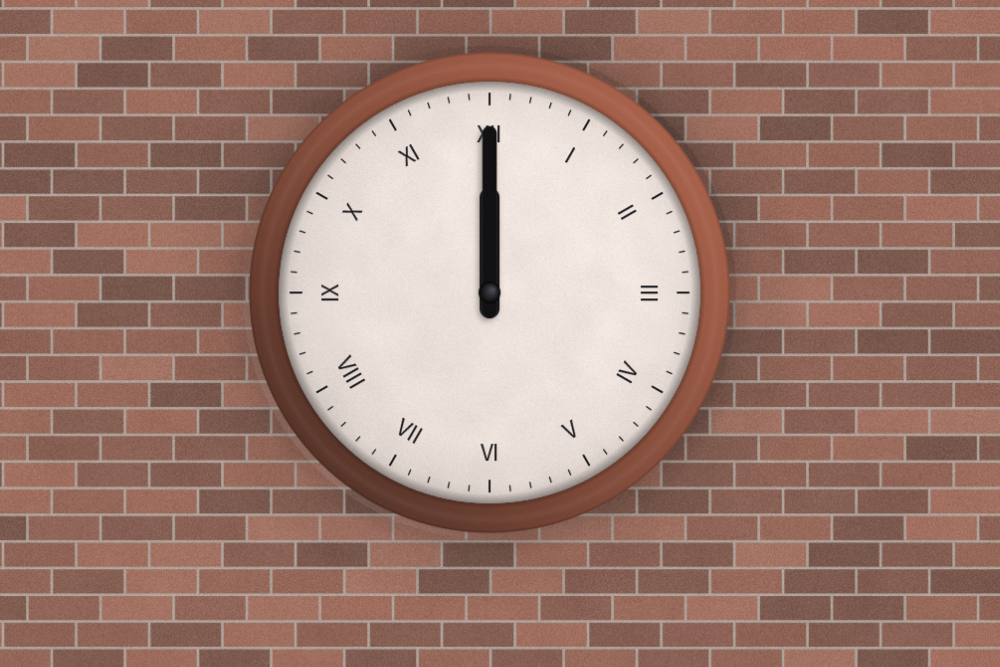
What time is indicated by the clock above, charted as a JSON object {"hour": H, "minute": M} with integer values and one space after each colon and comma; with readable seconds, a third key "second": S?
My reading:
{"hour": 12, "minute": 0}
